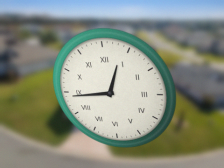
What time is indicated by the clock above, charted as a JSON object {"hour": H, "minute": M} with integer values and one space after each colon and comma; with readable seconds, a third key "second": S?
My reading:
{"hour": 12, "minute": 44}
